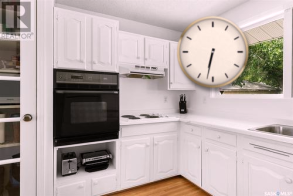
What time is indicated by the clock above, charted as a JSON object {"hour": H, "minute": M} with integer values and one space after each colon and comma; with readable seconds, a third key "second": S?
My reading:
{"hour": 6, "minute": 32}
